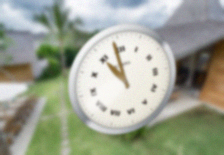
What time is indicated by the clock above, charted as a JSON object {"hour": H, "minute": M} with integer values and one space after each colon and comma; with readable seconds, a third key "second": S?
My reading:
{"hour": 10, "minute": 59}
